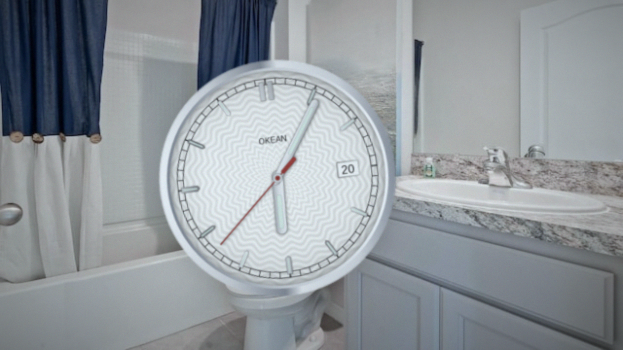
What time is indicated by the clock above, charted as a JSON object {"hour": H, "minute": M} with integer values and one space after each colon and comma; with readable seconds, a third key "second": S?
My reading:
{"hour": 6, "minute": 5, "second": 38}
